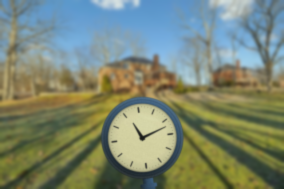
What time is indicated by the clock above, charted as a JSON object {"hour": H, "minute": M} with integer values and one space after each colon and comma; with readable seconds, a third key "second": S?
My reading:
{"hour": 11, "minute": 12}
